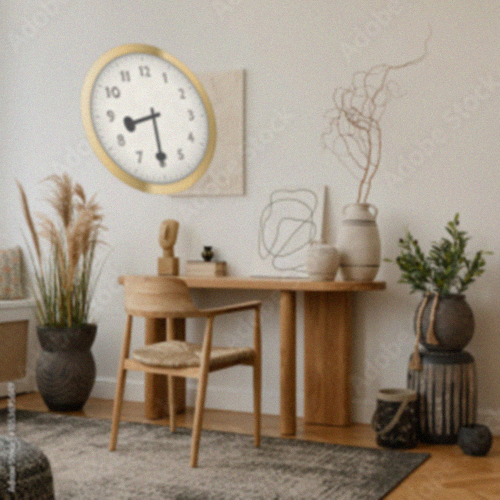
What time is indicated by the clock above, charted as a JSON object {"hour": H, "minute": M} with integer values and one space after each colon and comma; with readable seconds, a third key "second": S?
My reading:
{"hour": 8, "minute": 30}
